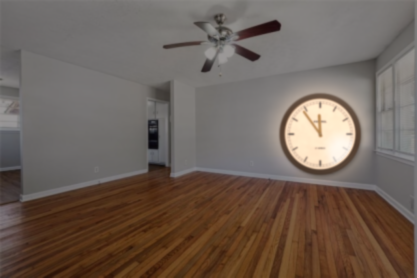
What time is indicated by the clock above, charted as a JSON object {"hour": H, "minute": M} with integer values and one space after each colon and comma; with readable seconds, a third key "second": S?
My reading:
{"hour": 11, "minute": 54}
